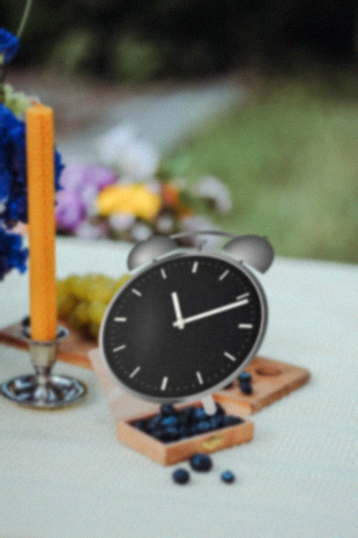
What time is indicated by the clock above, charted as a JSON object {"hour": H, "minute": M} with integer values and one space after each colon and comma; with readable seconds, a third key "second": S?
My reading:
{"hour": 11, "minute": 11}
